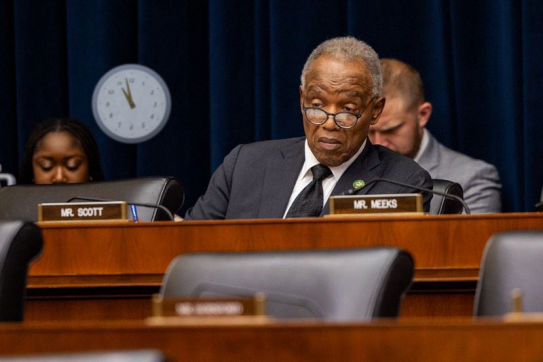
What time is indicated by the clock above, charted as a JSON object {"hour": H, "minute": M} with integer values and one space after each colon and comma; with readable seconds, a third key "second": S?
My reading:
{"hour": 10, "minute": 58}
